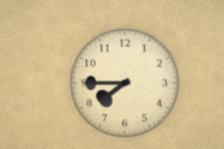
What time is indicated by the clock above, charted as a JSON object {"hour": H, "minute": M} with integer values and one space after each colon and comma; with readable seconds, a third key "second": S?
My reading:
{"hour": 7, "minute": 45}
